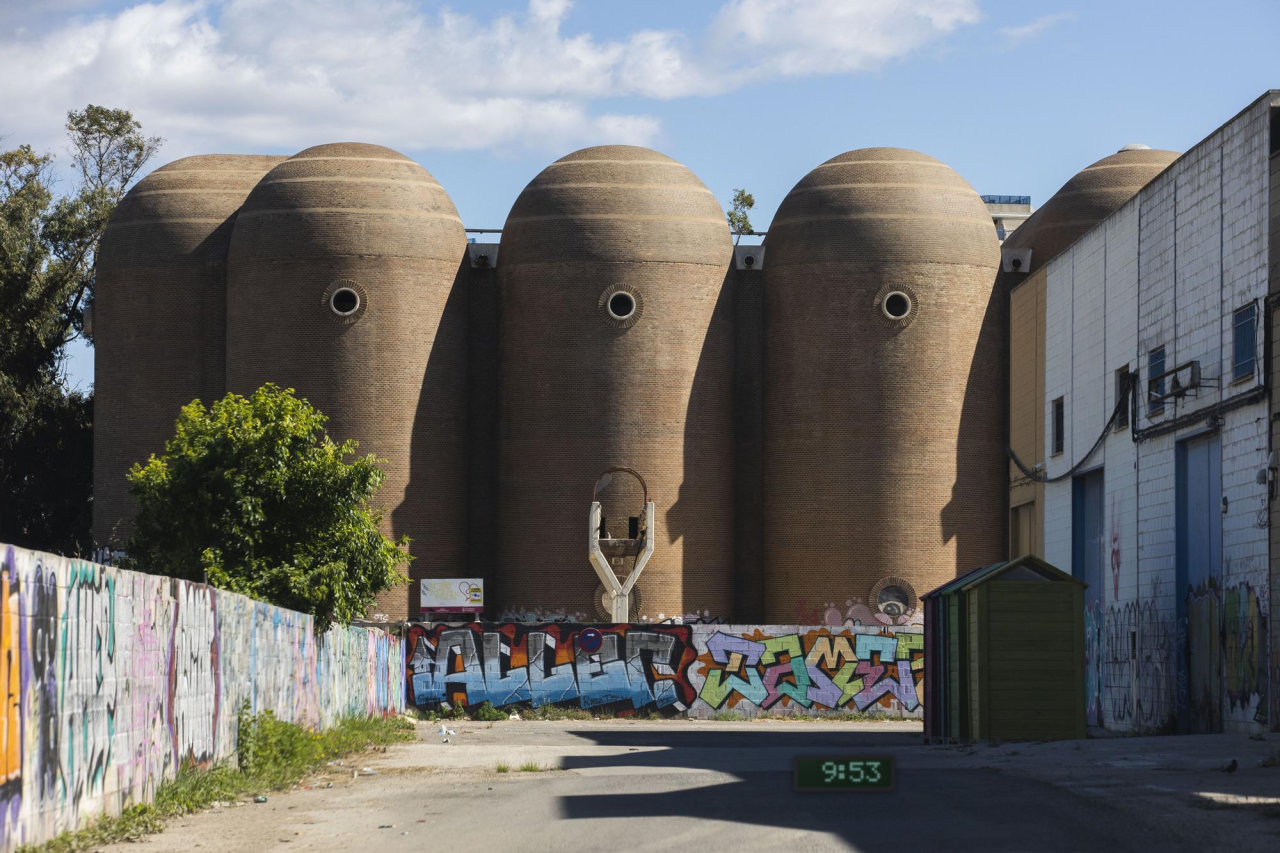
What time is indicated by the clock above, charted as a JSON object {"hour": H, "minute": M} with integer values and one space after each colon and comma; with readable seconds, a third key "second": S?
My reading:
{"hour": 9, "minute": 53}
